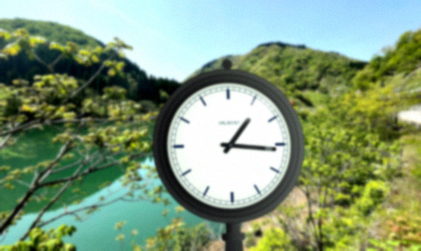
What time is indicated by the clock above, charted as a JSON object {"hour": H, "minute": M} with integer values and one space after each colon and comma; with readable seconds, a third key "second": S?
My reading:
{"hour": 1, "minute": 16}
